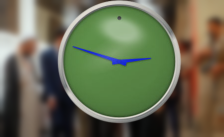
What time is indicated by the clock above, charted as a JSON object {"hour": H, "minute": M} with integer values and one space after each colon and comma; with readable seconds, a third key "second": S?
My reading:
{"hour": 2, "minute": 48}
